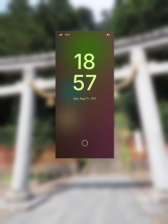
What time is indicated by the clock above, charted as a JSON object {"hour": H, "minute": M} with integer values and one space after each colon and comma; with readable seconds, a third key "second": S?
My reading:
{"hour": 18, "minute": 57}
